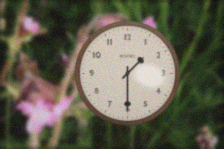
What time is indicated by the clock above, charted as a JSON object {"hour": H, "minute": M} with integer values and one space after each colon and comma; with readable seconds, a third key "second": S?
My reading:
{"hour": 1, "minute": 30}
